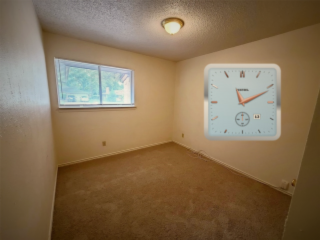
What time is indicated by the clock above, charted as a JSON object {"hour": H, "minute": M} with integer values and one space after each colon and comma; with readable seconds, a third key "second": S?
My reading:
{"hour": 11, "minute": 11}
